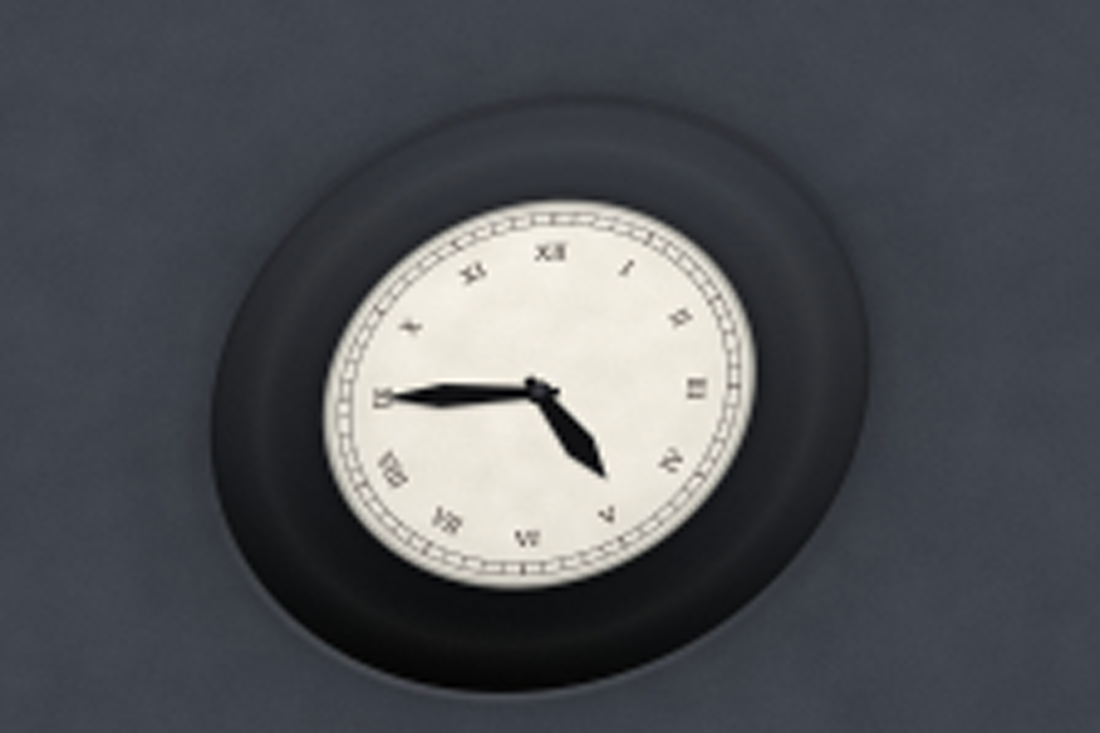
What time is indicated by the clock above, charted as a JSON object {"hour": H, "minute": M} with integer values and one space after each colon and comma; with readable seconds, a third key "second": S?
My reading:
{"hour": 4, "minute": 45}
